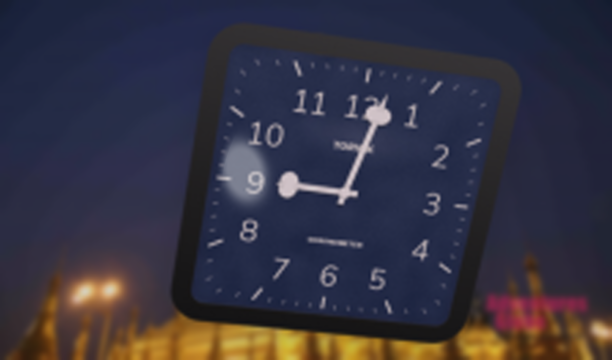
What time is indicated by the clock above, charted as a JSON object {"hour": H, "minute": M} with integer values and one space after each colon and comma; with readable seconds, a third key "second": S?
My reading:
{"hour": 9, "minute": 2}
